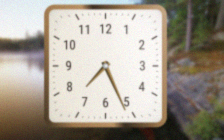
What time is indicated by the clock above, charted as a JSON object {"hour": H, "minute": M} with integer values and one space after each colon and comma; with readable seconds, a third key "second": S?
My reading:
{"hour": 7, "minute": 26}
